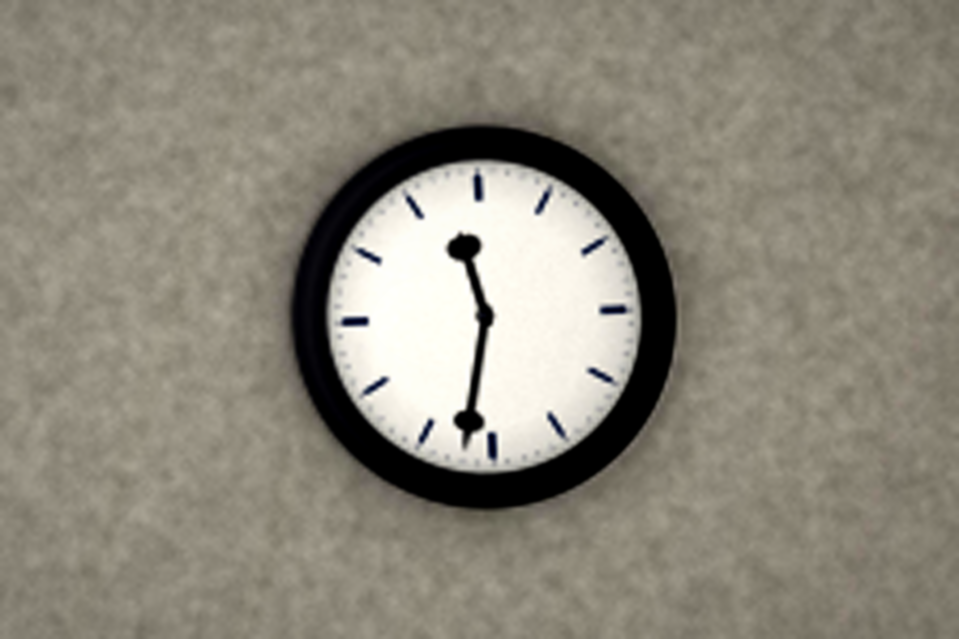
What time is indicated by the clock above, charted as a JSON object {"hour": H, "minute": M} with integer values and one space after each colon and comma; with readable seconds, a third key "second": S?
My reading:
{"hour": 11, "minute": 32}
